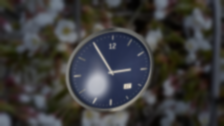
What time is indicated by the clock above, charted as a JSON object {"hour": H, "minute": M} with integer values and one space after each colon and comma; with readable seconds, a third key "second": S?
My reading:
{"hour": 2, "minute": 55}
